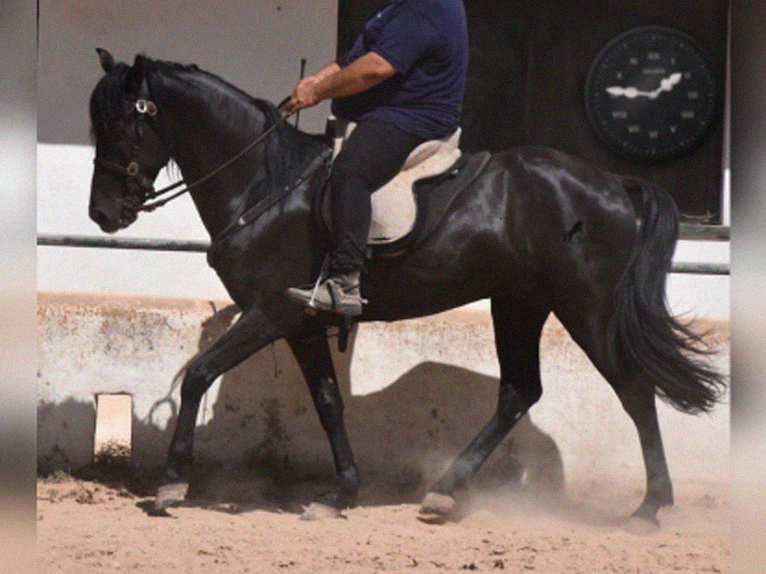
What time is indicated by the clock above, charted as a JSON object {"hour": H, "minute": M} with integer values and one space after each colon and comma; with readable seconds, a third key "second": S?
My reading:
{"hour": 1, "minute": 46}
